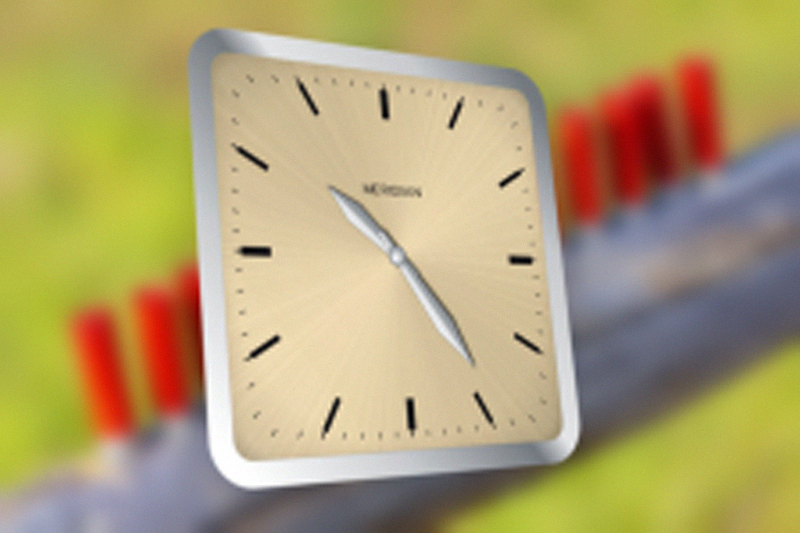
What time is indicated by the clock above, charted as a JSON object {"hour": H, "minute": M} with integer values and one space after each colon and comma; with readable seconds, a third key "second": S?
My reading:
{"hour": 10, "minute": 24}
